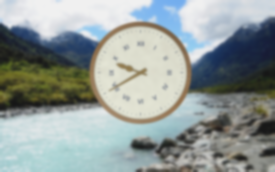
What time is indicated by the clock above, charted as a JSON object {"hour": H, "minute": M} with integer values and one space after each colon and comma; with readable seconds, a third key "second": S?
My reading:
{"hour": 9, "minute": 40}
